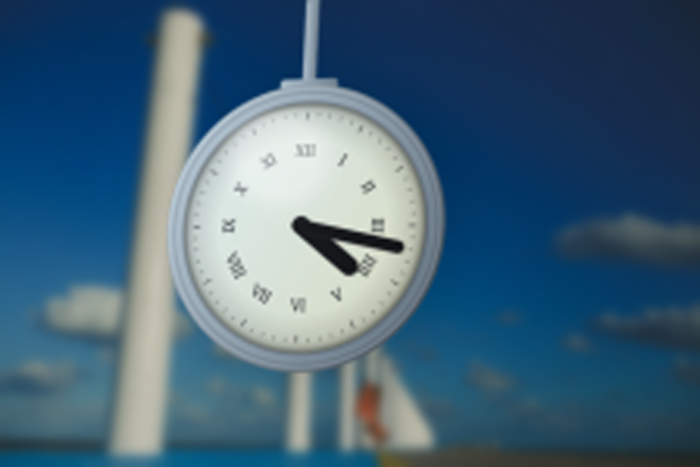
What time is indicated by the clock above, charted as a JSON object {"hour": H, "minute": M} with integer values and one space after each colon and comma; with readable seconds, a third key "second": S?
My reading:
{"hour": 4, "minute": 17}
